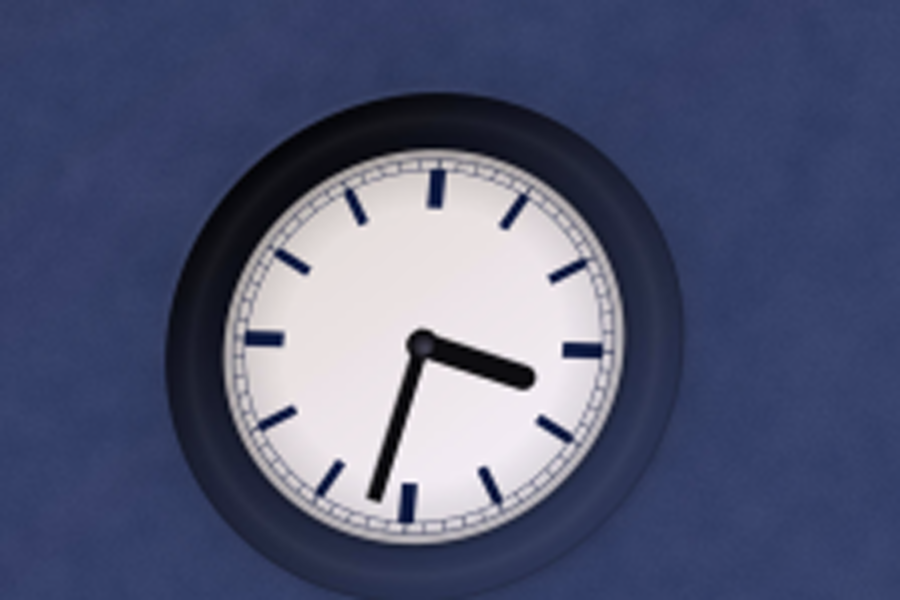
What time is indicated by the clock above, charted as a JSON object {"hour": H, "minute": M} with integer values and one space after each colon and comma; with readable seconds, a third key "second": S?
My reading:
{"hour": 3, "minute": 32}
